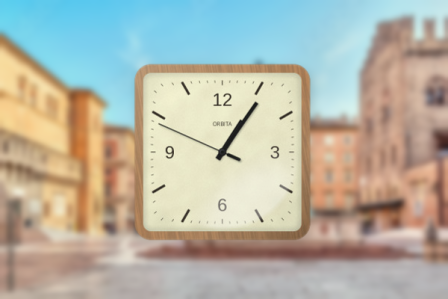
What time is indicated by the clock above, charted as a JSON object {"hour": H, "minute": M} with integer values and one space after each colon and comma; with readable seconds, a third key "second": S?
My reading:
{"hour": 1, "minute": 5, "second": 49}
